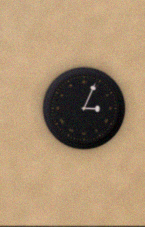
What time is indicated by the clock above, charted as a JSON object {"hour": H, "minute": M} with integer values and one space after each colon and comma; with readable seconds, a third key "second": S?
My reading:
{"hour": 3, "minute": 4}
